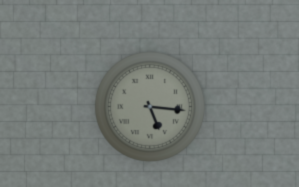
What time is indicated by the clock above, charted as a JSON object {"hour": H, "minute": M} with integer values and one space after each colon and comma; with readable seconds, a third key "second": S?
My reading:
{"hour": 5, "minute": 16}
